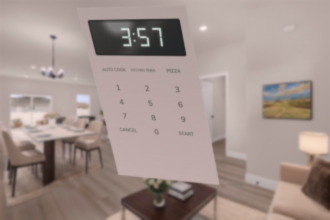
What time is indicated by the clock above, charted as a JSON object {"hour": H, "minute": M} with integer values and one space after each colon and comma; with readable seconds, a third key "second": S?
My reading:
{"hour": 3, "minute": 57}
